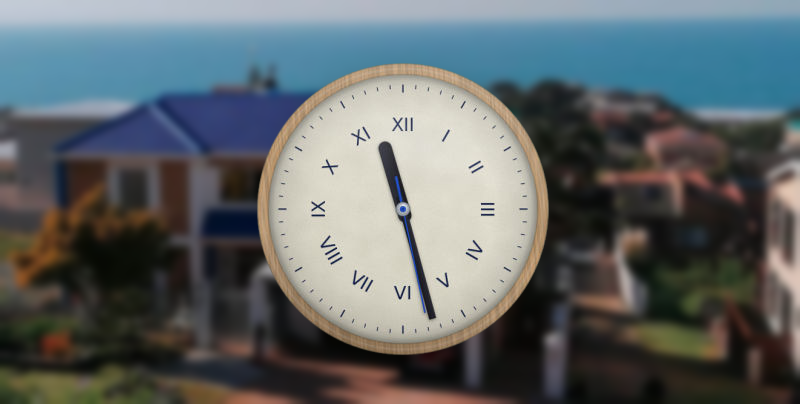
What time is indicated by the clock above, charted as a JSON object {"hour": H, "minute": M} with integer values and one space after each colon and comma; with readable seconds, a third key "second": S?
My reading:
{"hour": 11, "minute": 27, "second": 28}
